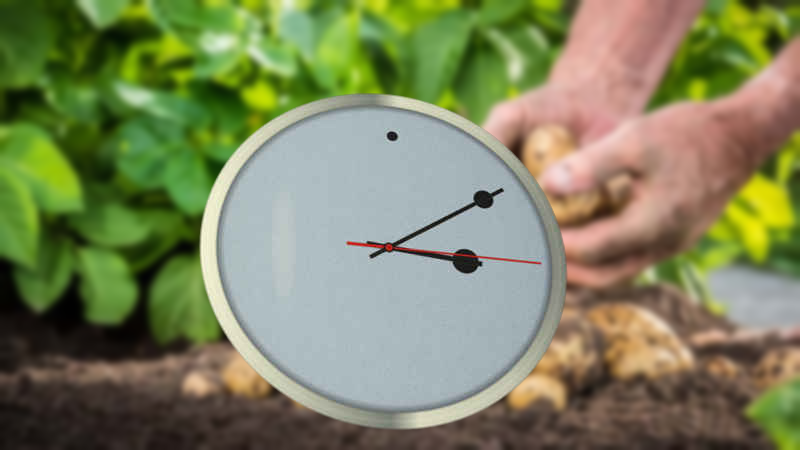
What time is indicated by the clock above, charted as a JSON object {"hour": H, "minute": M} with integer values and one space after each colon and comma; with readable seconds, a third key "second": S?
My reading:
{"hour": 3, "minute": 9, "second": 15}
